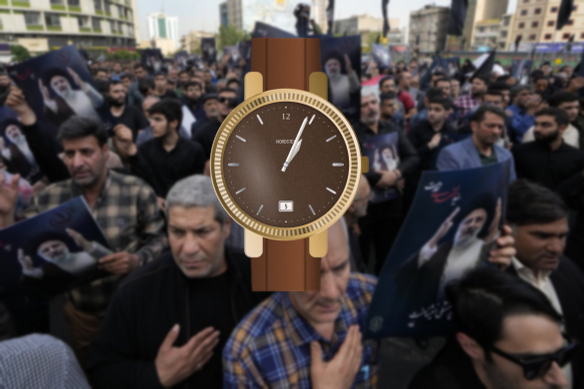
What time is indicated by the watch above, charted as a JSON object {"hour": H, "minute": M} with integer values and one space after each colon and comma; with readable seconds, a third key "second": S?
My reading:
{"hour": 1, "minute": 4}
